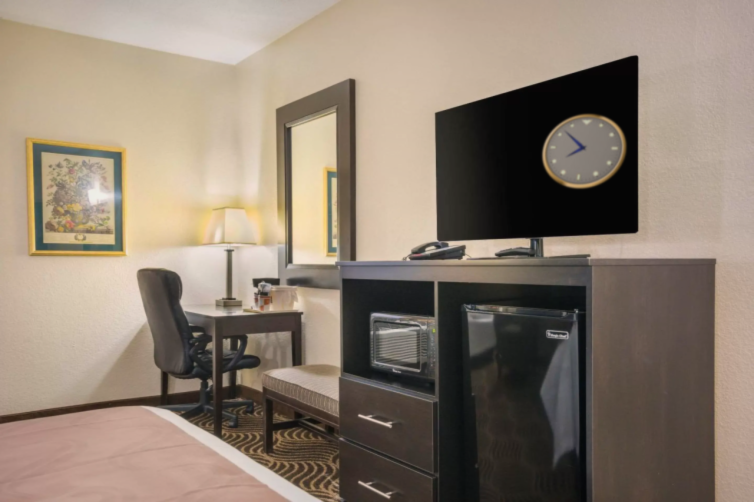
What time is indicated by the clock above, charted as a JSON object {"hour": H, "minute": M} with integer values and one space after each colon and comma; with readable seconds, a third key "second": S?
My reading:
{"hour": 7, "minute": 52}
